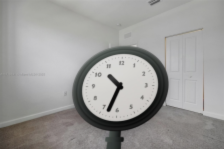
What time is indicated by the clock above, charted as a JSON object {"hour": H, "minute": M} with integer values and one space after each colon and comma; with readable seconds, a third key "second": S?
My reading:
{"hour": 10, "minute": 33}
